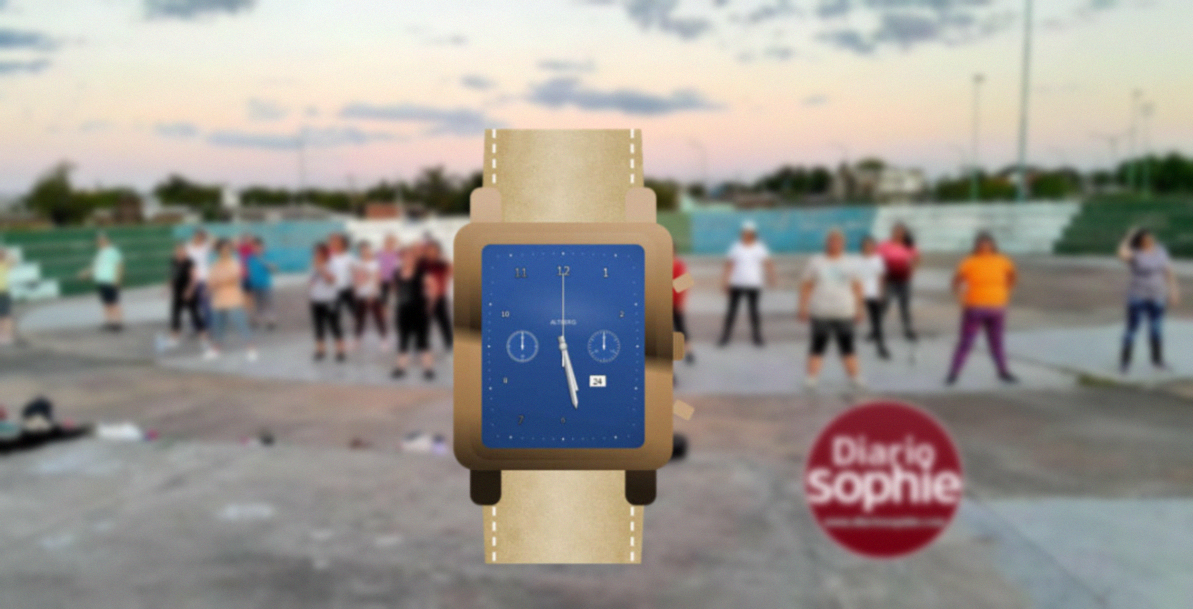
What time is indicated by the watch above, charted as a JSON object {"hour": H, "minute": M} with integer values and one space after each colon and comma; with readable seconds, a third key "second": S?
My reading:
{"hour": 5, "minute": 28}
